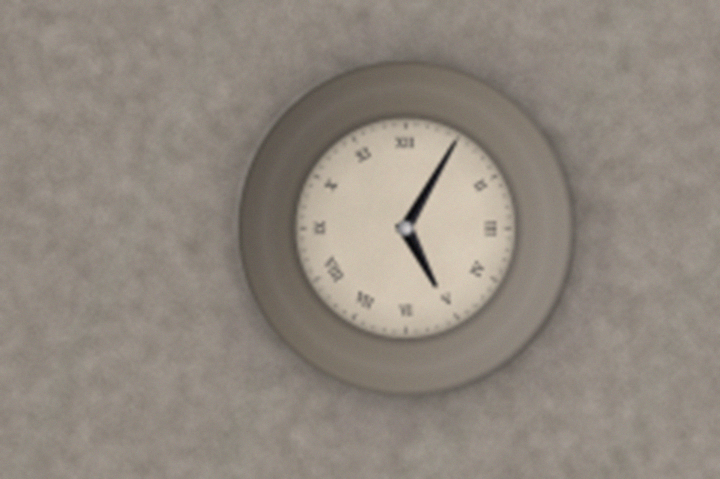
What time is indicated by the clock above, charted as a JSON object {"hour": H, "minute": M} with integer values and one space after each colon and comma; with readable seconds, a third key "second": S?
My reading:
{"hour": 5, "minute": 5}
